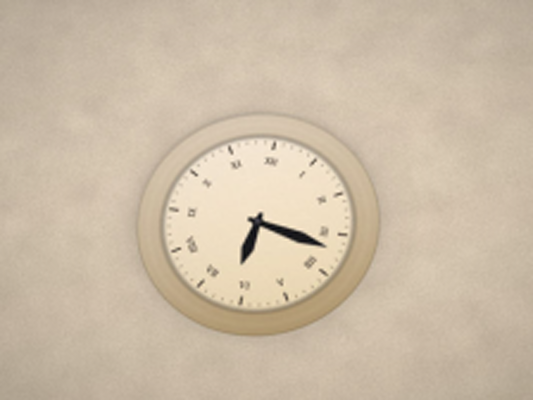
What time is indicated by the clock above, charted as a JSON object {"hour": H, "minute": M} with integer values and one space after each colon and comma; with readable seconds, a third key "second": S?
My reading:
{"hour": 6, "minute": 17}
